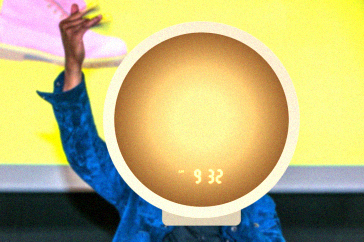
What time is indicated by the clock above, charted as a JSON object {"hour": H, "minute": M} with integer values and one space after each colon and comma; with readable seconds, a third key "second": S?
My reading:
{"hour": 9, "minute": 32}
